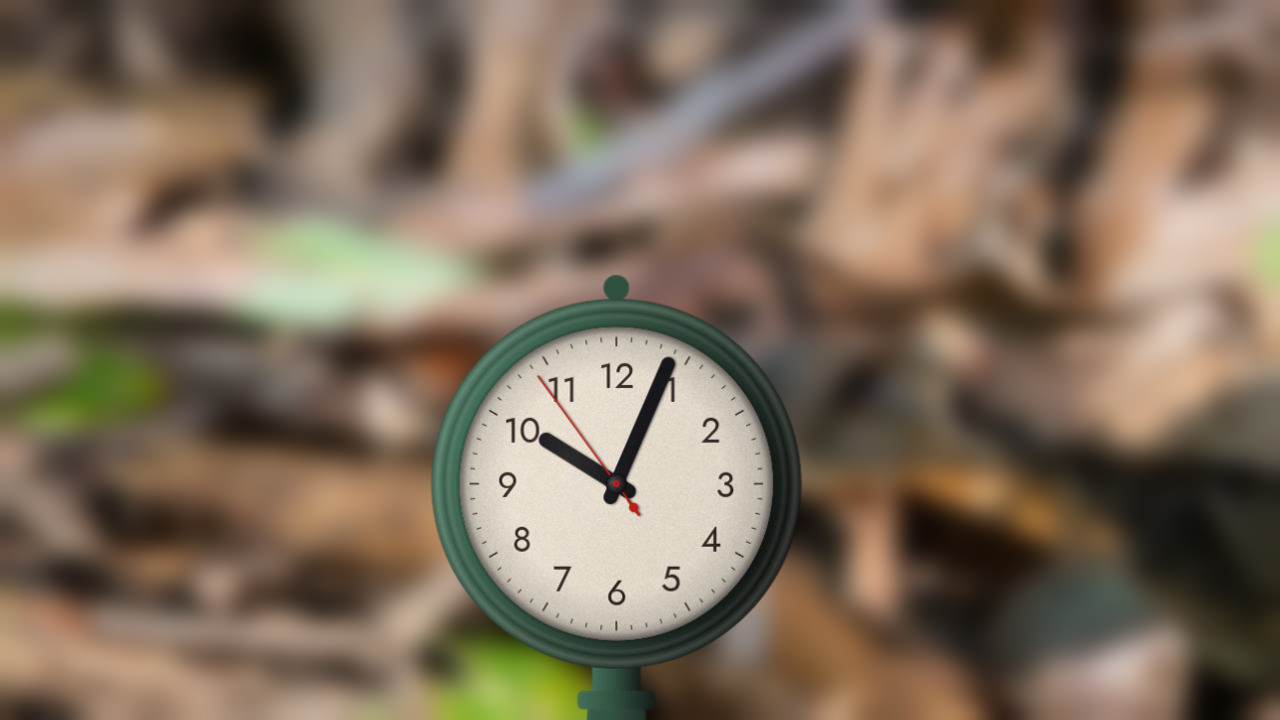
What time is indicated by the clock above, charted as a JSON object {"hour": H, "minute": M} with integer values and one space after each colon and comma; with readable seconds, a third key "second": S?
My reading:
{"hour": 10, "minute": 3, "second": 54}
